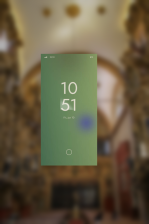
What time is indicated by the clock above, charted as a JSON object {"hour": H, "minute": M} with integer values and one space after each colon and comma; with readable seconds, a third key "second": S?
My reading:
{"hour": 10, "minute": 51}
